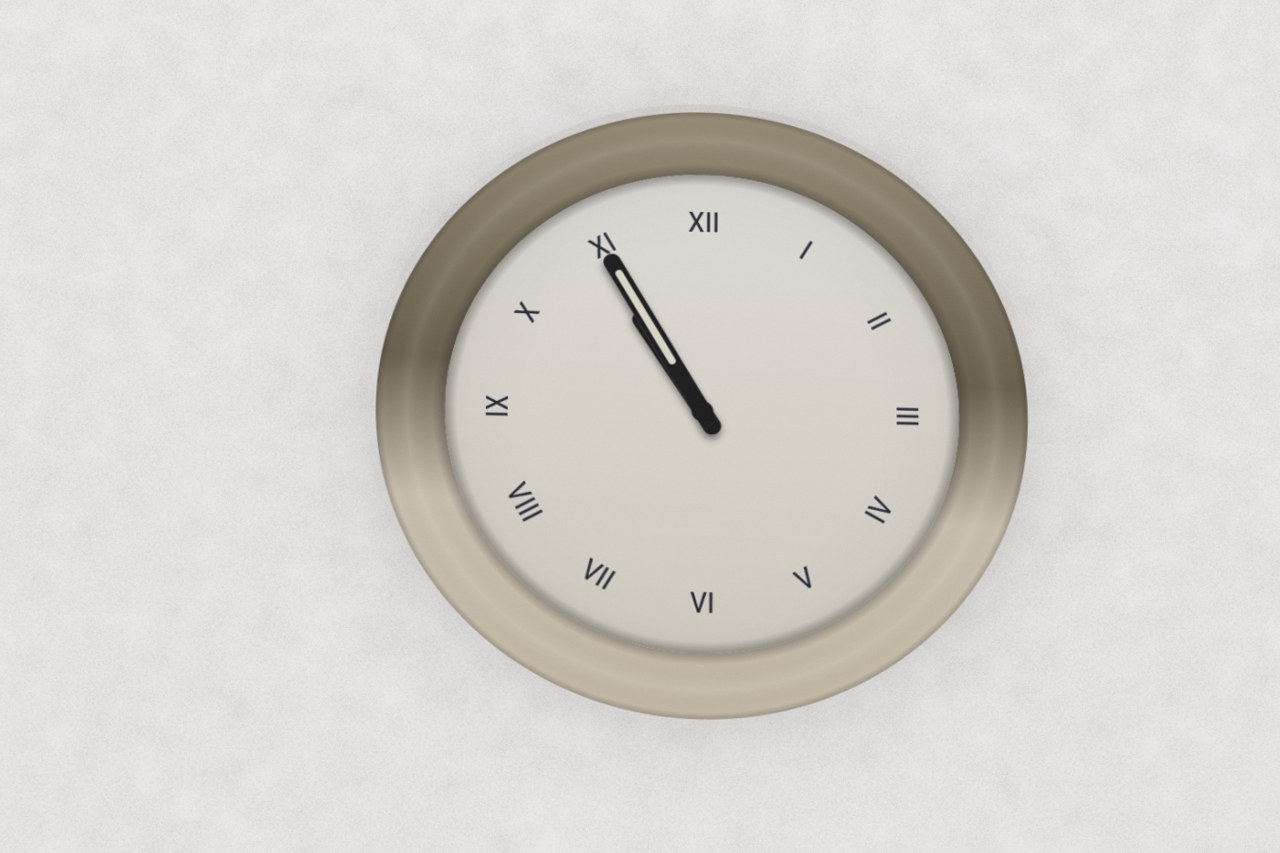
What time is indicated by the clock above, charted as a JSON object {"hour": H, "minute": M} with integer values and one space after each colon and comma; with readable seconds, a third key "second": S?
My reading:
{"hour": 10, "minute": 55}
